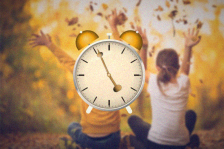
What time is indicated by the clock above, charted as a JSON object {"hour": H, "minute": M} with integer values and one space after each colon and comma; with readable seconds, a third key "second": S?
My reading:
{"hour": 4, "minute": 56}
